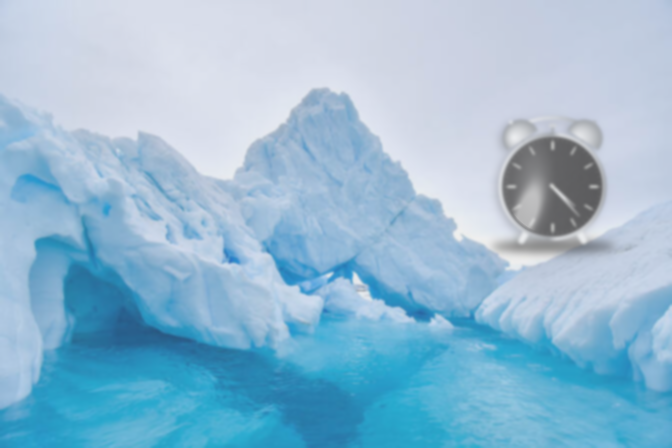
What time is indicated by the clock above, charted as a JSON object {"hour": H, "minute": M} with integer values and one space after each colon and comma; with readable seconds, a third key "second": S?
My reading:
{"hour": 4, "minute": 23}
